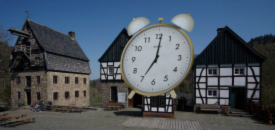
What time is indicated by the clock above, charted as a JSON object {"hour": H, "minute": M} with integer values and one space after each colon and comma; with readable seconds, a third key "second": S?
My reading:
{"hour": 7, "minute": 1}
